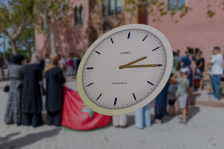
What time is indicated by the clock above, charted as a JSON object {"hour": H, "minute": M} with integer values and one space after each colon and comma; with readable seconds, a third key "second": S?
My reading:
{"hour": 2, "minute": 15}
